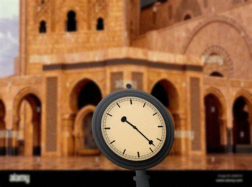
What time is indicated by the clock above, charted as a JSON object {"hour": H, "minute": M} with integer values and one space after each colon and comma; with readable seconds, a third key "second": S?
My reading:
{"hour": 10, "minute": 23}
